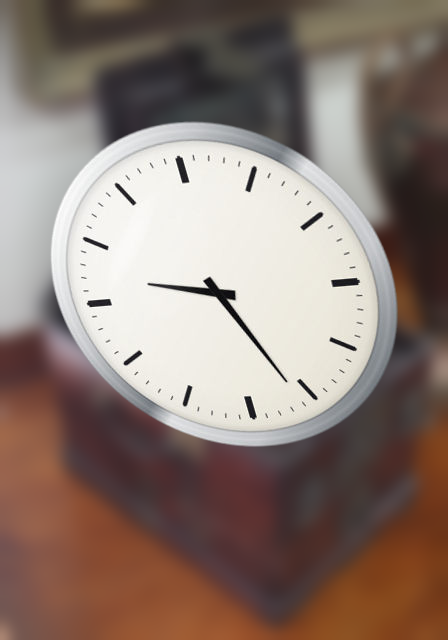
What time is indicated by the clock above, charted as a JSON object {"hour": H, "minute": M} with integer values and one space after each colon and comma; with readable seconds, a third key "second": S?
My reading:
{"hour": 9, "minute": 26}
